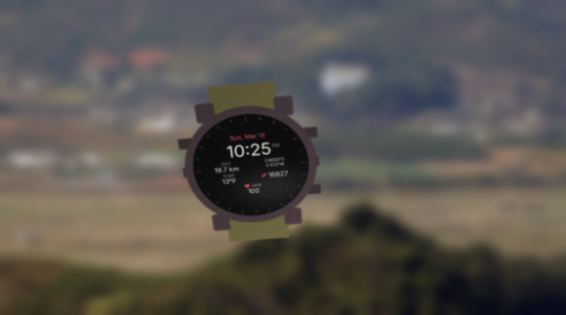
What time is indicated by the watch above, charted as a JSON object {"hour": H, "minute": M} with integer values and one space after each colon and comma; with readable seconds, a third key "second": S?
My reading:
{"hour": 10, "minute": 25}
